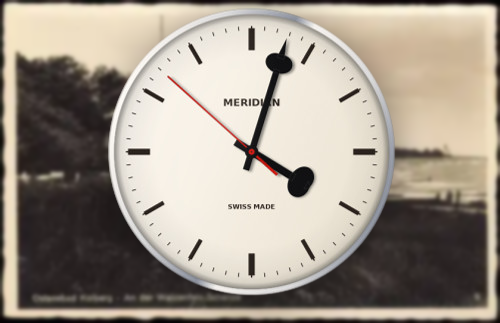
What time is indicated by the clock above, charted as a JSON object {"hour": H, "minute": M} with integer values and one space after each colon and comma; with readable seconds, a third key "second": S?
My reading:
{"hour": 4, "minute": 2, "second": 52}
